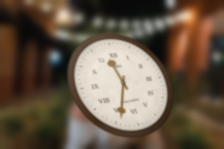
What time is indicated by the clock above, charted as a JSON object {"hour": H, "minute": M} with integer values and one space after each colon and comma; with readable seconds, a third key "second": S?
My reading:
{"hour": 11, "minute": 34}
